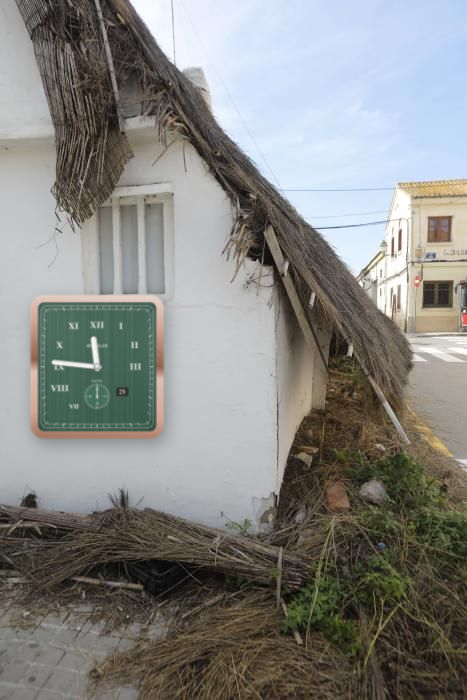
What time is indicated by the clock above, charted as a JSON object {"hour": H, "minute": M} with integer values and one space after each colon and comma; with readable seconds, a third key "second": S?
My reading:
{"hour": 11, "minute": 46}
